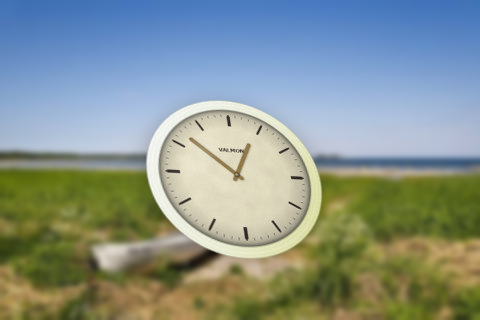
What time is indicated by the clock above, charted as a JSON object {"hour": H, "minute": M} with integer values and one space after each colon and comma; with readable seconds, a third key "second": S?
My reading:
{"hour": 12, "minute": 52}
